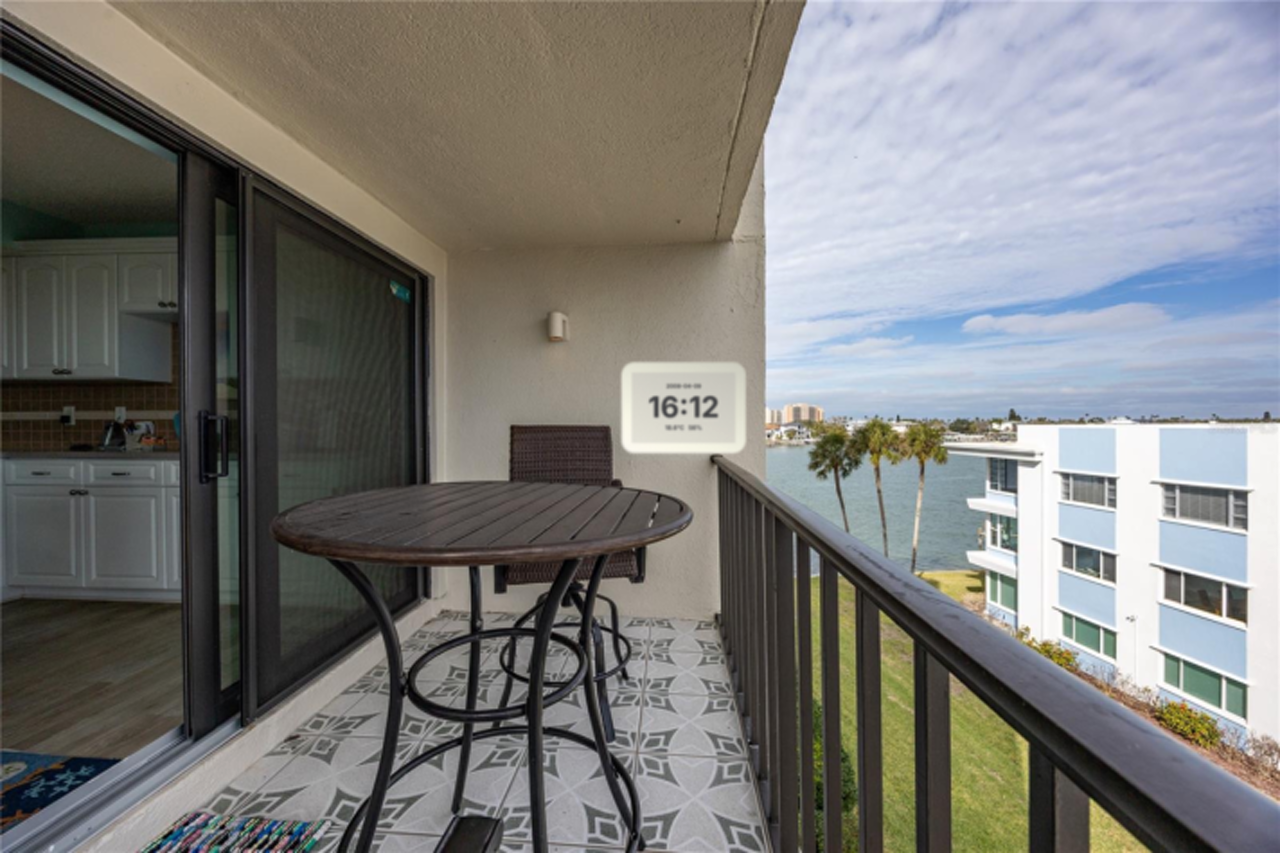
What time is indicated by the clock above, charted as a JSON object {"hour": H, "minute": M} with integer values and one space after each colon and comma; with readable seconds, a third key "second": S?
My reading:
{"hour": 16, "minute": 12}
